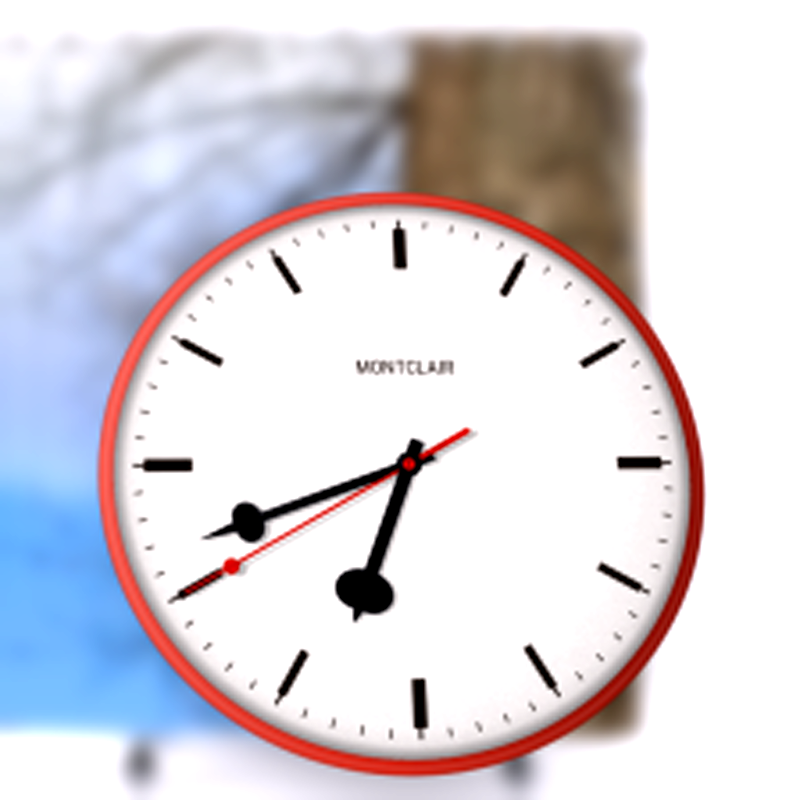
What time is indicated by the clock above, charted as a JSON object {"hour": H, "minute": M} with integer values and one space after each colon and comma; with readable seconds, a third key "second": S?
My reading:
{"hour": 6, "minute": 41, "second": 40}
